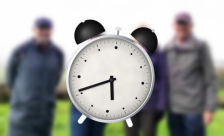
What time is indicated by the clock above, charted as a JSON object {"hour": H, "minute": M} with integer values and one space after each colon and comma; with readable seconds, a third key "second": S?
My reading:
{"hour": 5, "minute": 41}
